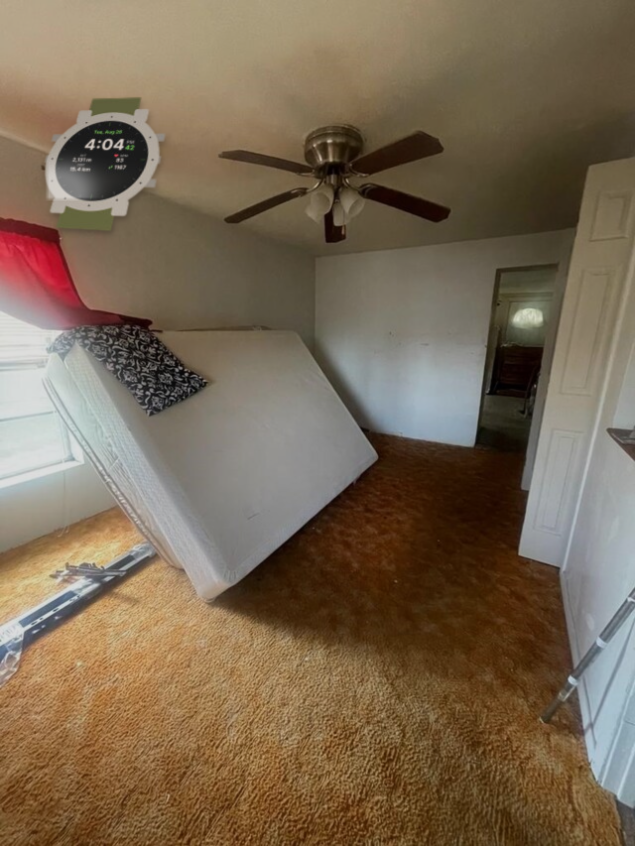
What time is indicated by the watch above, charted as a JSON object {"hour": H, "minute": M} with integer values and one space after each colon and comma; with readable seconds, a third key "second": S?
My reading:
{"hour": 4, "minute": 4}
